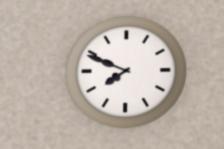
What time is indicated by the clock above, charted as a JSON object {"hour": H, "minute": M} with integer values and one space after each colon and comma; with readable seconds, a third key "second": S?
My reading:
{"hour": 7, "minute": 49}
